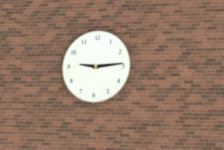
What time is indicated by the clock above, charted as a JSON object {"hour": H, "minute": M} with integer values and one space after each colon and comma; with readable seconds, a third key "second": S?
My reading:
{"hour": 9, "minute": 14}
